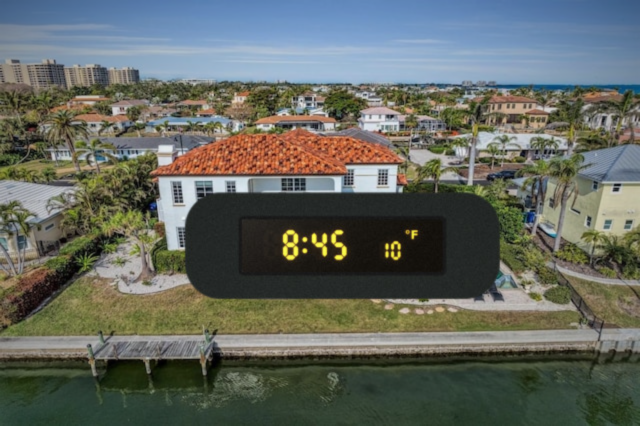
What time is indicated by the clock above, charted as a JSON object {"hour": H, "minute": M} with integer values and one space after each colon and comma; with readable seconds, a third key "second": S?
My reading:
{"hour": 8, "minute": 45}
